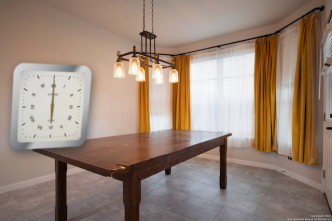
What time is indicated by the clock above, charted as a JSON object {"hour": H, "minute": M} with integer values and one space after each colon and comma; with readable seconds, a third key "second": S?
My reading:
{"hour": 6, "minute": 0}
